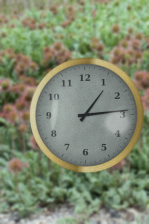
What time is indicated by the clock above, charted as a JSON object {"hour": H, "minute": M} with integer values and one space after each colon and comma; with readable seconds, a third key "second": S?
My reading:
{"hour": 1, "minute": 14}
